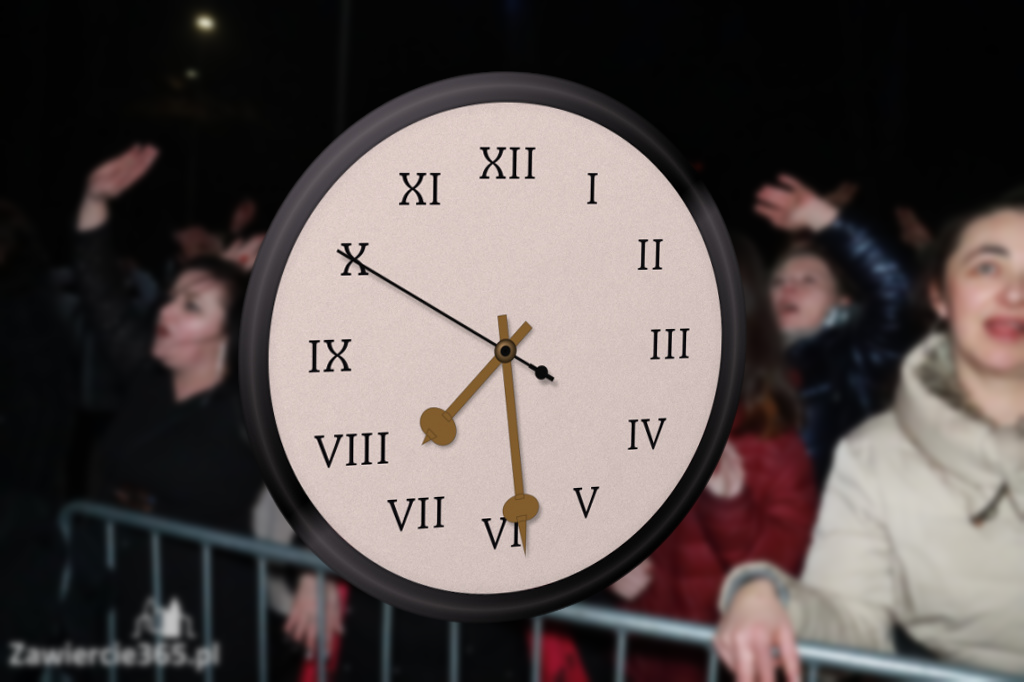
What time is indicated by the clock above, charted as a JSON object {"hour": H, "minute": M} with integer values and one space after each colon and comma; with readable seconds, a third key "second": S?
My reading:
{"hour": 7, "minute": 28, "second": 50}
